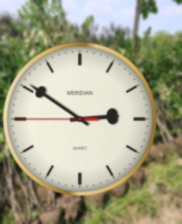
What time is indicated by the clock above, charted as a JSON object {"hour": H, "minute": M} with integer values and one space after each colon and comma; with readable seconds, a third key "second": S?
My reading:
{"hour": 2, "minute": 50, "second": 45}
